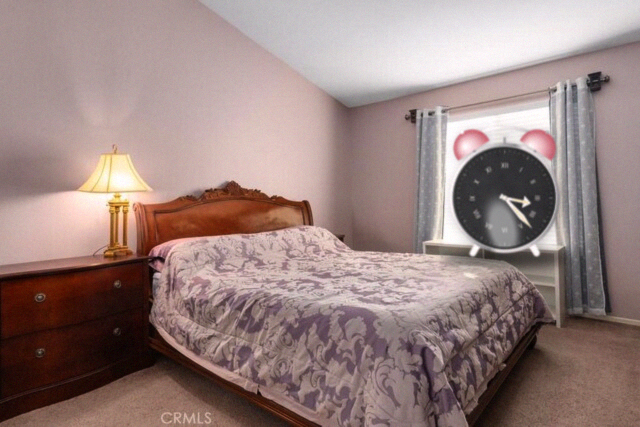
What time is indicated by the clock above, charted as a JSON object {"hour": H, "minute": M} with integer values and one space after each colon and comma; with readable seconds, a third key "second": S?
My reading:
{"hour": 3, "minute": 23}
